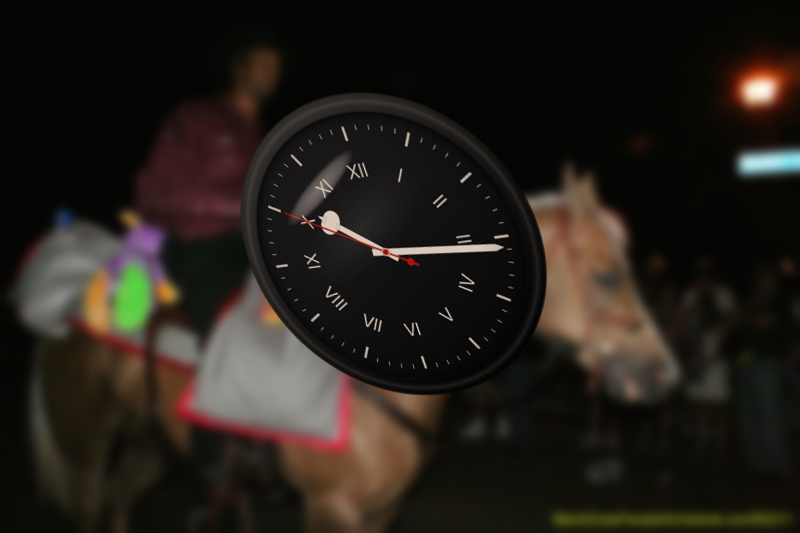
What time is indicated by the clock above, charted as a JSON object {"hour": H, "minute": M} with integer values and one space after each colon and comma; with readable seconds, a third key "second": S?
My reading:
{"hour": 10, "minute": 15, "second": 50}
